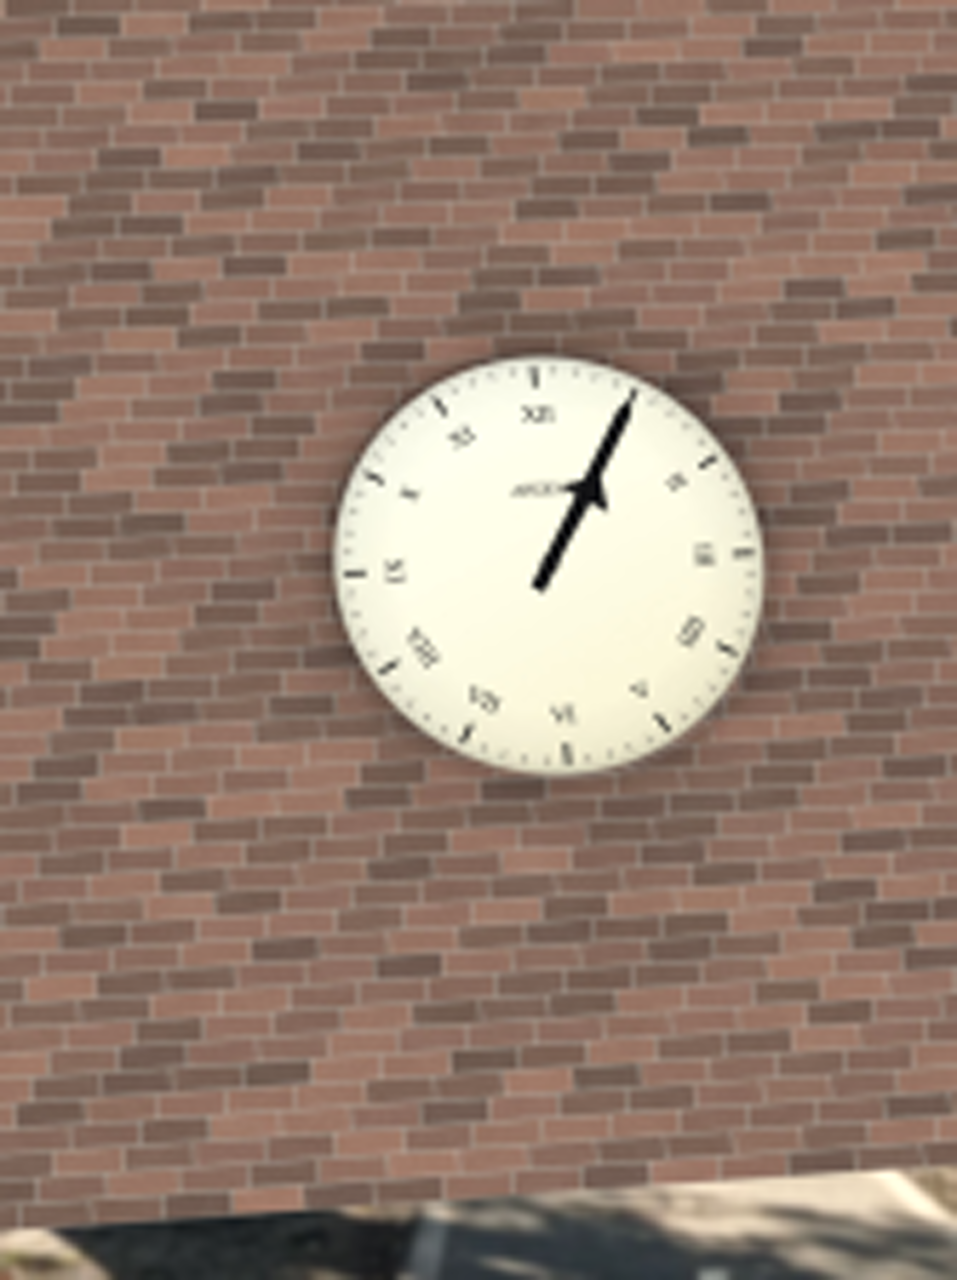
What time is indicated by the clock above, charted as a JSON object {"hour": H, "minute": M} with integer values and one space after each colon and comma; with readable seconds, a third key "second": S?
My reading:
{"hour": 1, "minute": 5}
